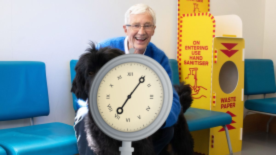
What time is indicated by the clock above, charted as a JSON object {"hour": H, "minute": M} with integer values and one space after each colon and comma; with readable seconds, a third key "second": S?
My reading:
{"hour": 7, "minute": 6}
